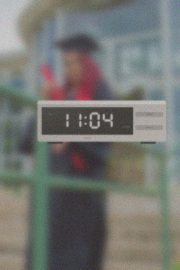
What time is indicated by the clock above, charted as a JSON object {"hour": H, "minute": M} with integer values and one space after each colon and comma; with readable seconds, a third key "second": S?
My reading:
{"hour": 11, "minute": 4}
